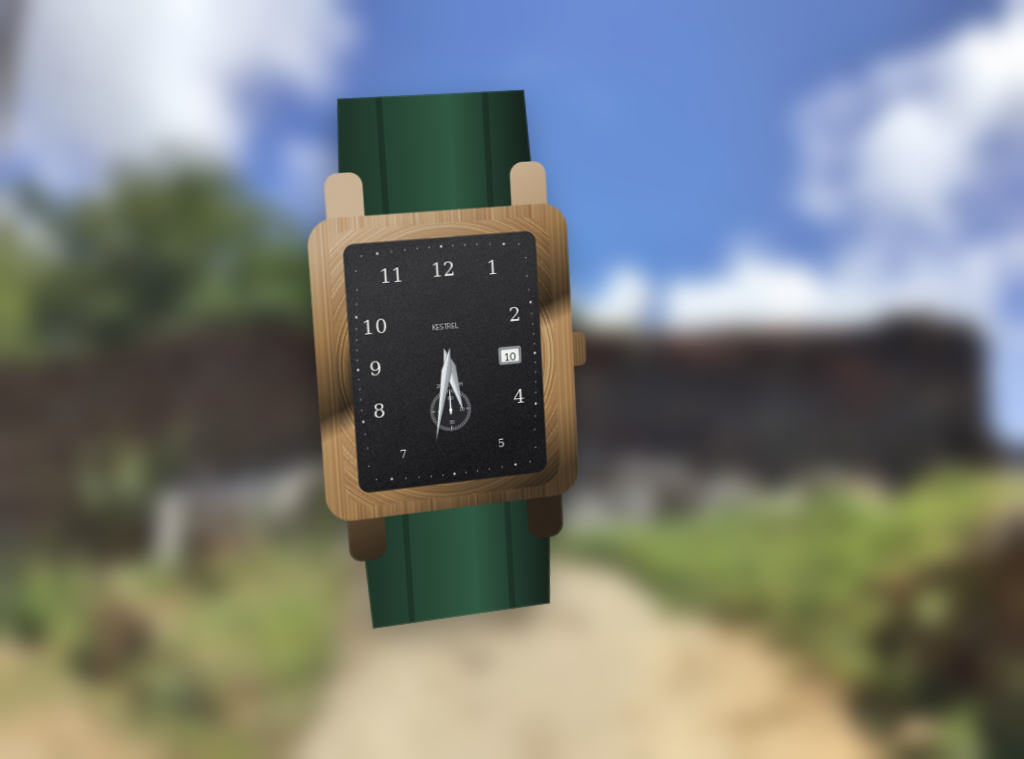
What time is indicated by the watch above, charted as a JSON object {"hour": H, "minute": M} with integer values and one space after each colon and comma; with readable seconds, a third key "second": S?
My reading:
{"hour": 5, "minute": 32}
